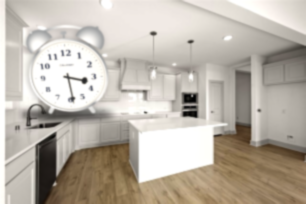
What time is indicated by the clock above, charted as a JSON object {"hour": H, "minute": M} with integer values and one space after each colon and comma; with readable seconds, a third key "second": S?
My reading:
{"hour": 3, "minute": 29}
